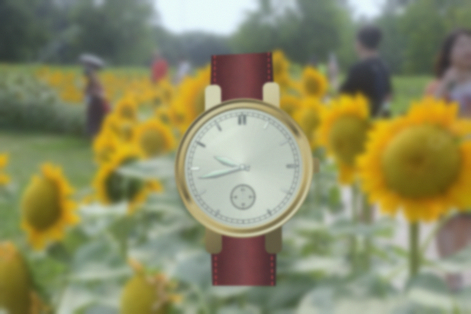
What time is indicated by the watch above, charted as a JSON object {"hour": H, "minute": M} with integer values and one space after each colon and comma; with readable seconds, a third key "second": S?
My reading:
{"hour": 9, "minute": 43}
